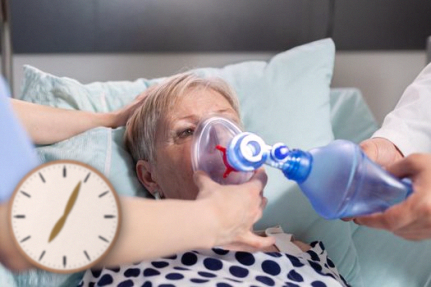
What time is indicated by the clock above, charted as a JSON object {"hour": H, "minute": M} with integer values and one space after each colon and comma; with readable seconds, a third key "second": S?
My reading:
{"hour": 7, "minute": 4}
